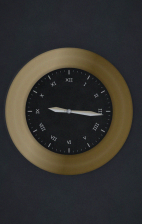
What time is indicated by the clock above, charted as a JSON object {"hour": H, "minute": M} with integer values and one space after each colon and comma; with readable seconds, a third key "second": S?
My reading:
{"hour": 9, "minute": 16}
